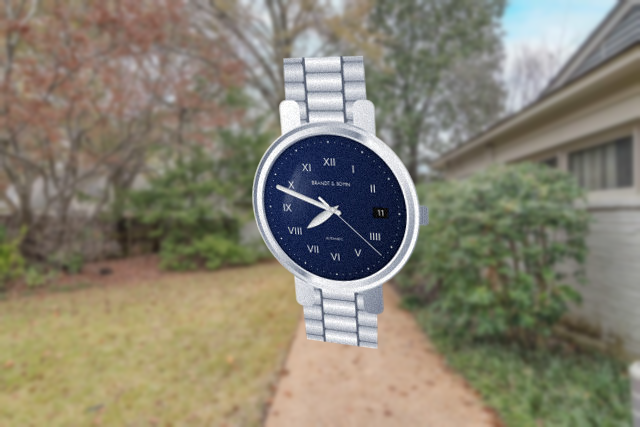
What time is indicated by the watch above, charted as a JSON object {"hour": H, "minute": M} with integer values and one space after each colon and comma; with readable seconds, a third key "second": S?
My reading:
{"hour": 7, "minute": 48, "second": 22}
